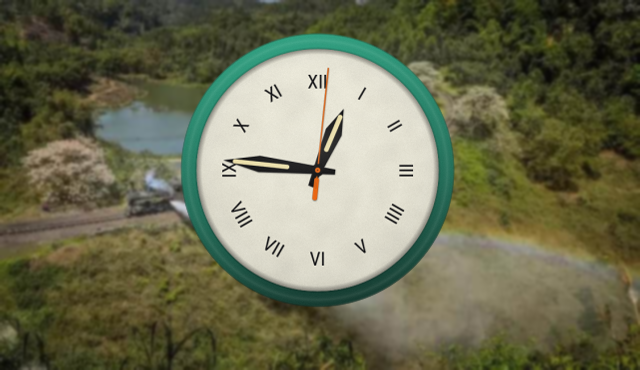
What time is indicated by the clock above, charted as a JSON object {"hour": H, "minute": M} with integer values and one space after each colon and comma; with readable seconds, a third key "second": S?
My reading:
{"hour": 12, "minute": 46, "second": 1}
